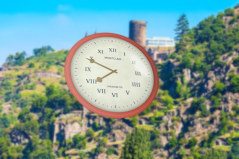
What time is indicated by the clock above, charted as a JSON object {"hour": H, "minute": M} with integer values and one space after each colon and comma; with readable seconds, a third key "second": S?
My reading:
{"hour": 7, "minute": 49}
